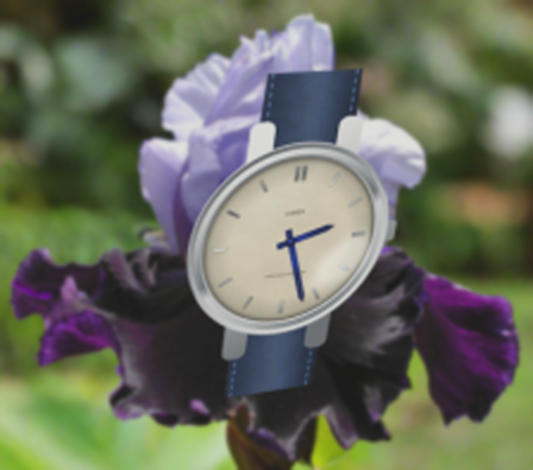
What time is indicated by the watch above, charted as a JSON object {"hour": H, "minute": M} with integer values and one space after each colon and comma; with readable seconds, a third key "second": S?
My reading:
{"hour": 2, "minute": 27}
